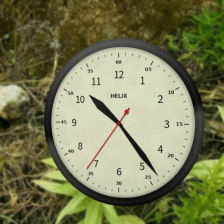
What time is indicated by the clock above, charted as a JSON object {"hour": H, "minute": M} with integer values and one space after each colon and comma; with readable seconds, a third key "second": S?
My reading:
{"hour": 10, "minute": 23, "second": 36}
